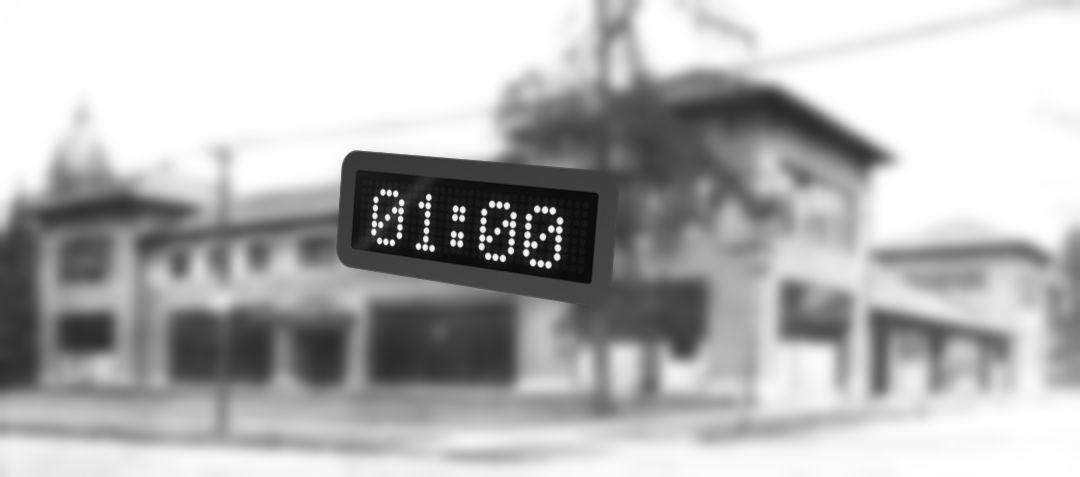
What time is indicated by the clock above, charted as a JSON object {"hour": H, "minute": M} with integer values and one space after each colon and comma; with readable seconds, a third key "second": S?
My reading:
{"hour": 1, "minute": 0}
